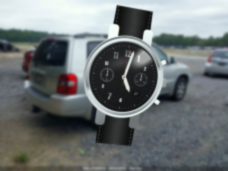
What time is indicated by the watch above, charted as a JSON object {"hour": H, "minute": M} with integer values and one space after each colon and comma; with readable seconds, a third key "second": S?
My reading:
{"hour": 5, "minute": 2}
